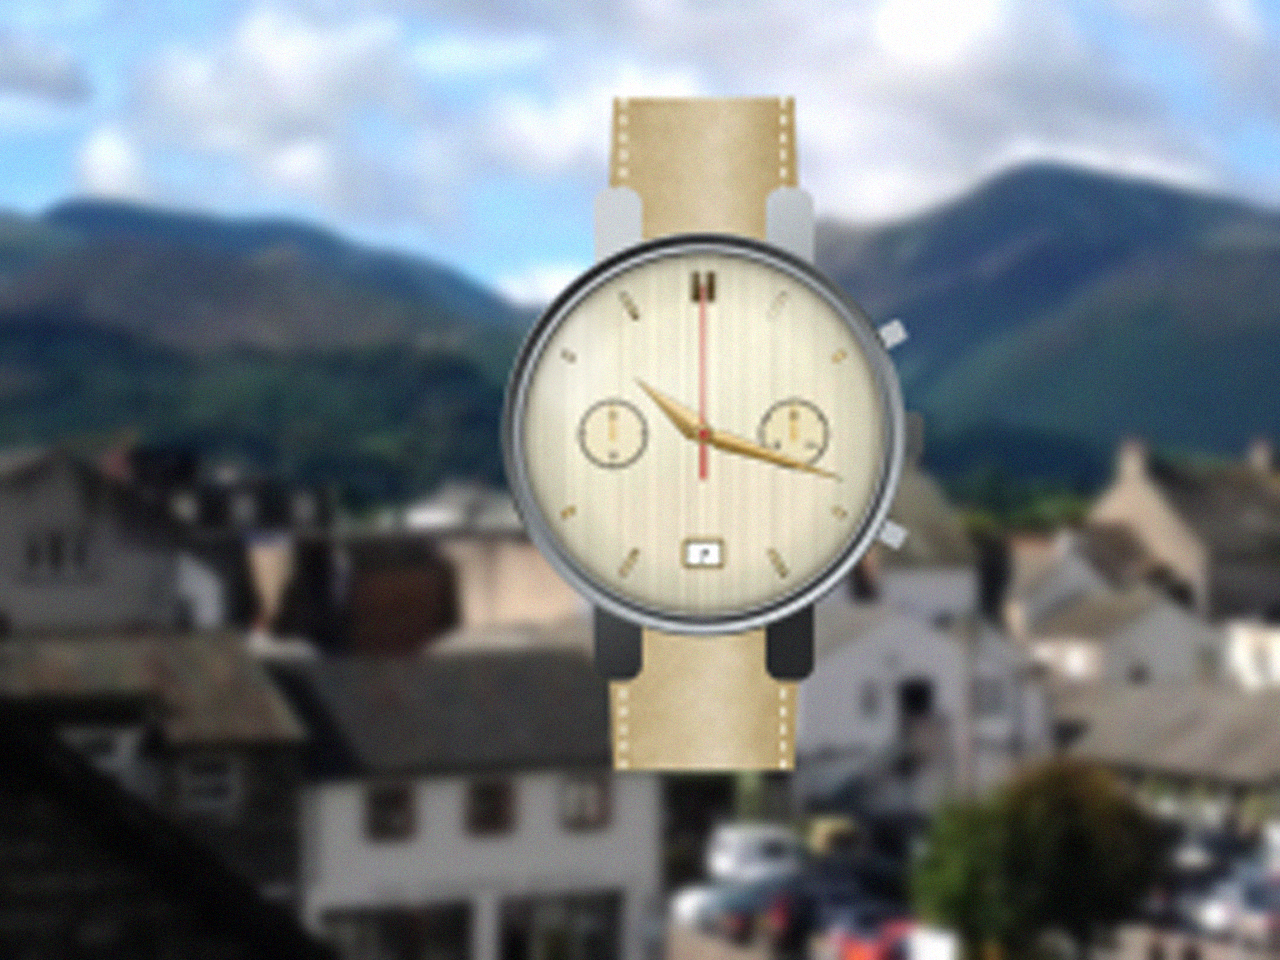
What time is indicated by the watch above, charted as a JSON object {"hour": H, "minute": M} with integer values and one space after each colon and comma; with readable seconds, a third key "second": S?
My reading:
{"hour": 10, "minute": 18}
